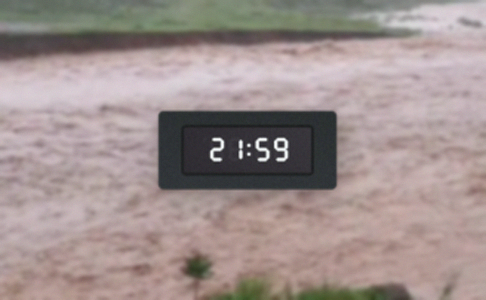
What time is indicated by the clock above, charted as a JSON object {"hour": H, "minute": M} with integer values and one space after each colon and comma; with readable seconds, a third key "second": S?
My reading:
{"hour": 21, "minute": 59}
